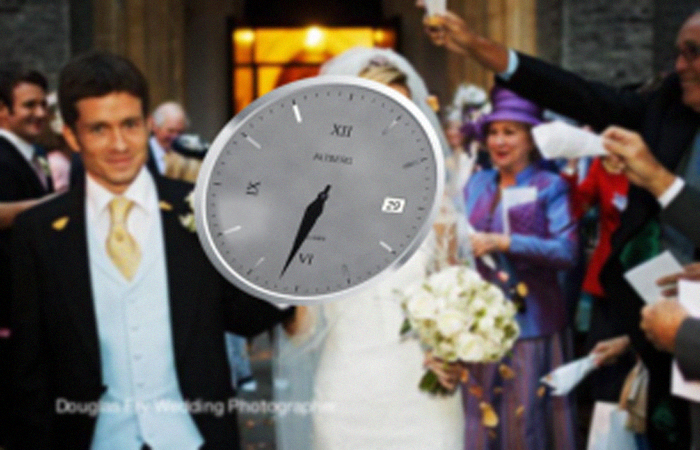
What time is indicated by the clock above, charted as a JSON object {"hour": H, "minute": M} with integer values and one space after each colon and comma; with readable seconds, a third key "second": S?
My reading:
{"hour": 6, "minute": 32}
